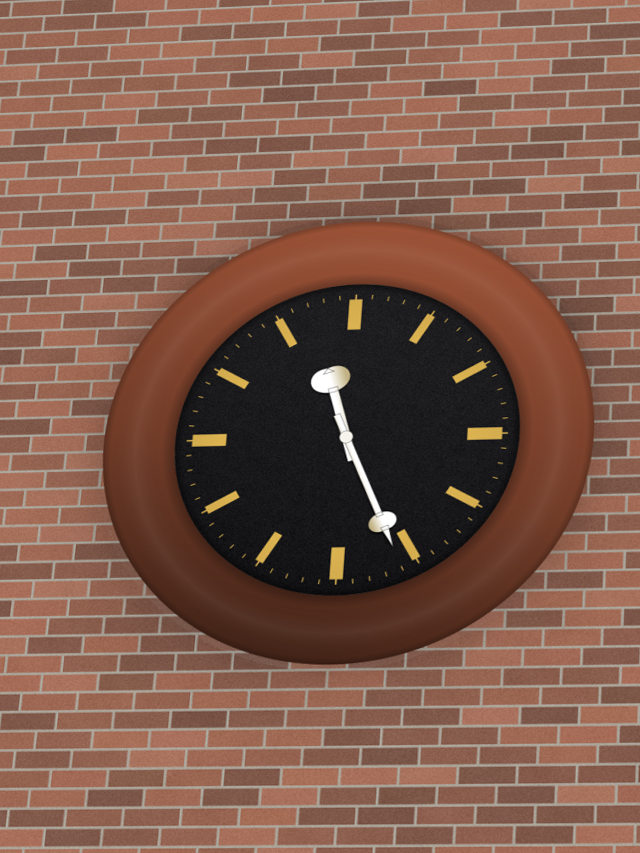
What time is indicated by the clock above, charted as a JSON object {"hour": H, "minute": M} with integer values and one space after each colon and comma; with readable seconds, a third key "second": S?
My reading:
{"hour": 11, "minute": 26}
